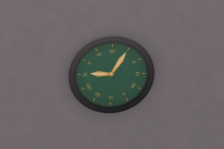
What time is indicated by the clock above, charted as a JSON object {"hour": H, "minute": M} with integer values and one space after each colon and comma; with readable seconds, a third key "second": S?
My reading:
{"hour": 9, "minute": 5}
